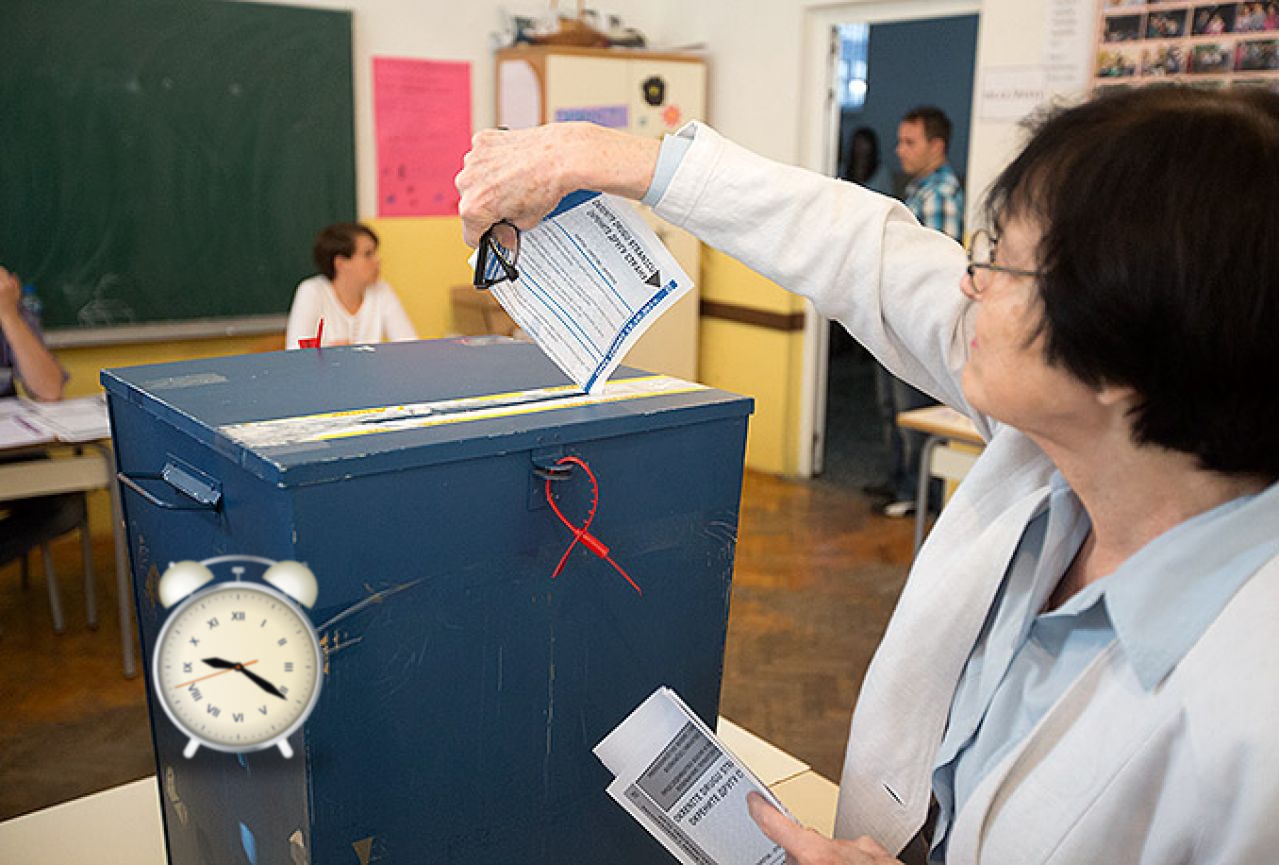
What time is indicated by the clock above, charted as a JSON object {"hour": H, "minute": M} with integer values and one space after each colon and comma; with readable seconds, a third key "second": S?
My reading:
{"hour": 9, "minute": 20, "second": 42}
